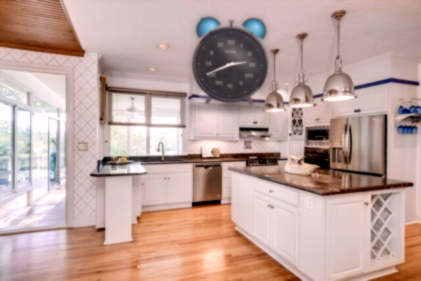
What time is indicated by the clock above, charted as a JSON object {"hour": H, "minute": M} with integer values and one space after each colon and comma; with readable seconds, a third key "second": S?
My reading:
{"hour": 2, "minute": 41}
